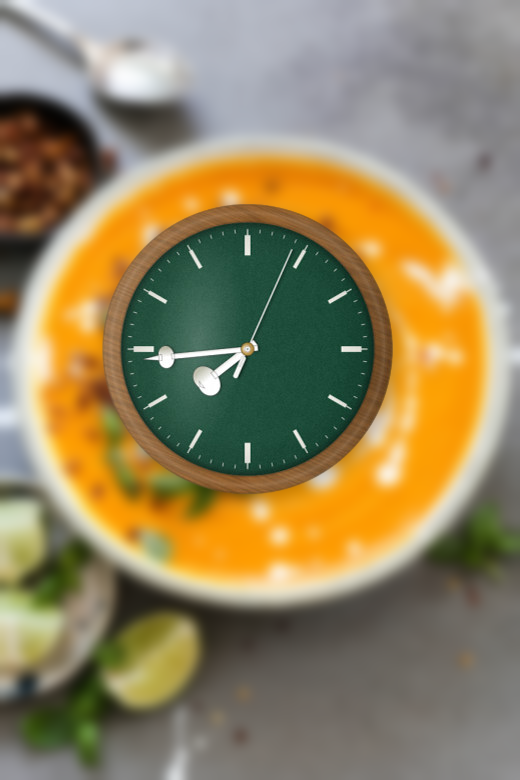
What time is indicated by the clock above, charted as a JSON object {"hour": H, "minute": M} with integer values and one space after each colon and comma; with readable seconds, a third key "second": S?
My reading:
{"hour": 7, "minute": 44, "second": 4}
